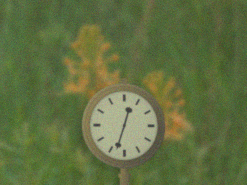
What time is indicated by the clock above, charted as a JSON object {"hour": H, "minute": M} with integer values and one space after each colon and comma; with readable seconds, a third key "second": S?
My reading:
{"hour": 12, "minute": 33}
